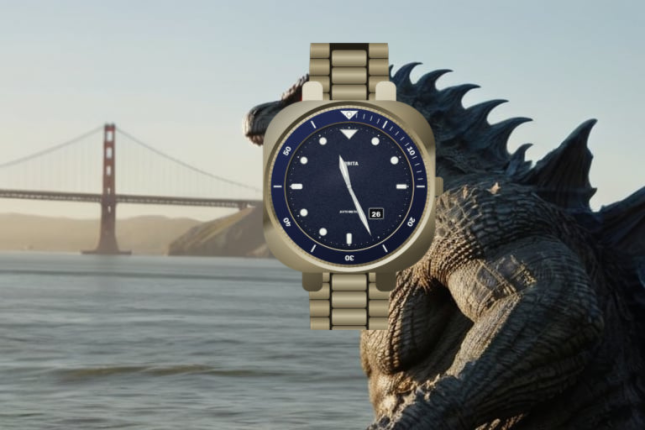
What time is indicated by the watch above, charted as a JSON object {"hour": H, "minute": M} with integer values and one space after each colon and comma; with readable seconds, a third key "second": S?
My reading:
{"hour": 11, "minute": 26}
